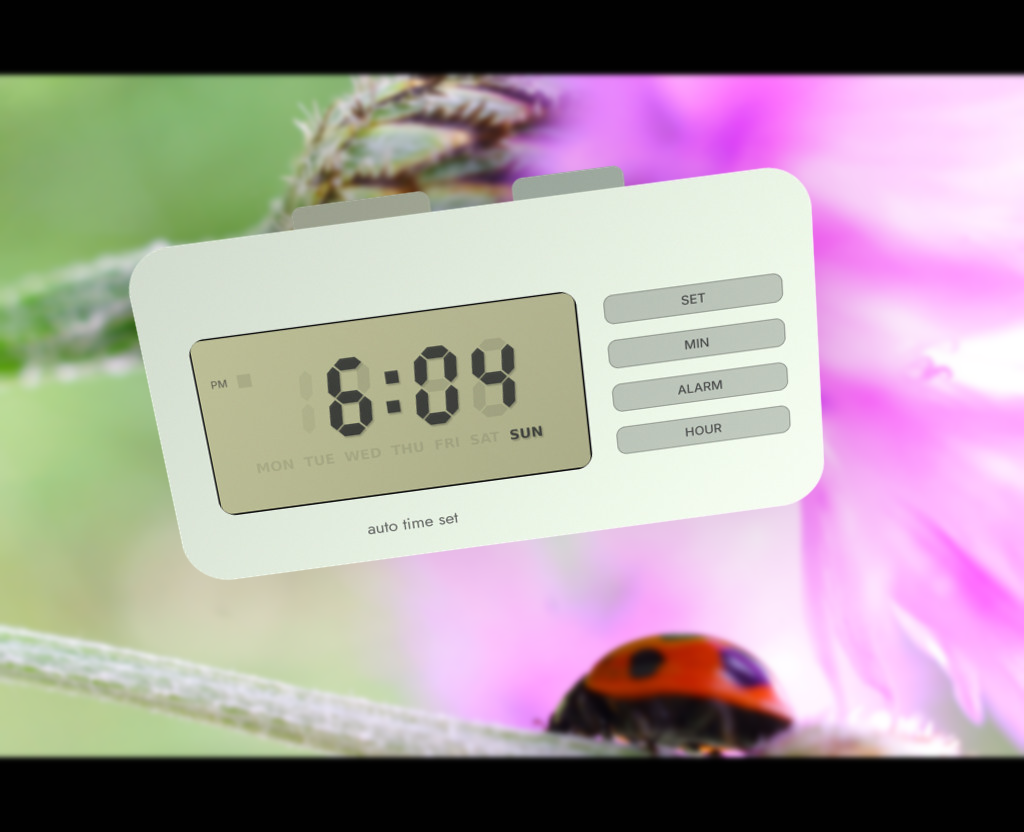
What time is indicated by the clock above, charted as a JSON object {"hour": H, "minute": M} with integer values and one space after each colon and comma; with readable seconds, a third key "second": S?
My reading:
{"hour": 6, "minute": 4}
